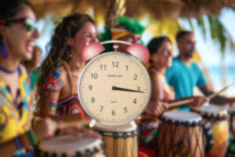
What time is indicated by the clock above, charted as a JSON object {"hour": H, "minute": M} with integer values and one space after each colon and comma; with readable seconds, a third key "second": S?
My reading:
{"hour": 3, "minute": 16}
